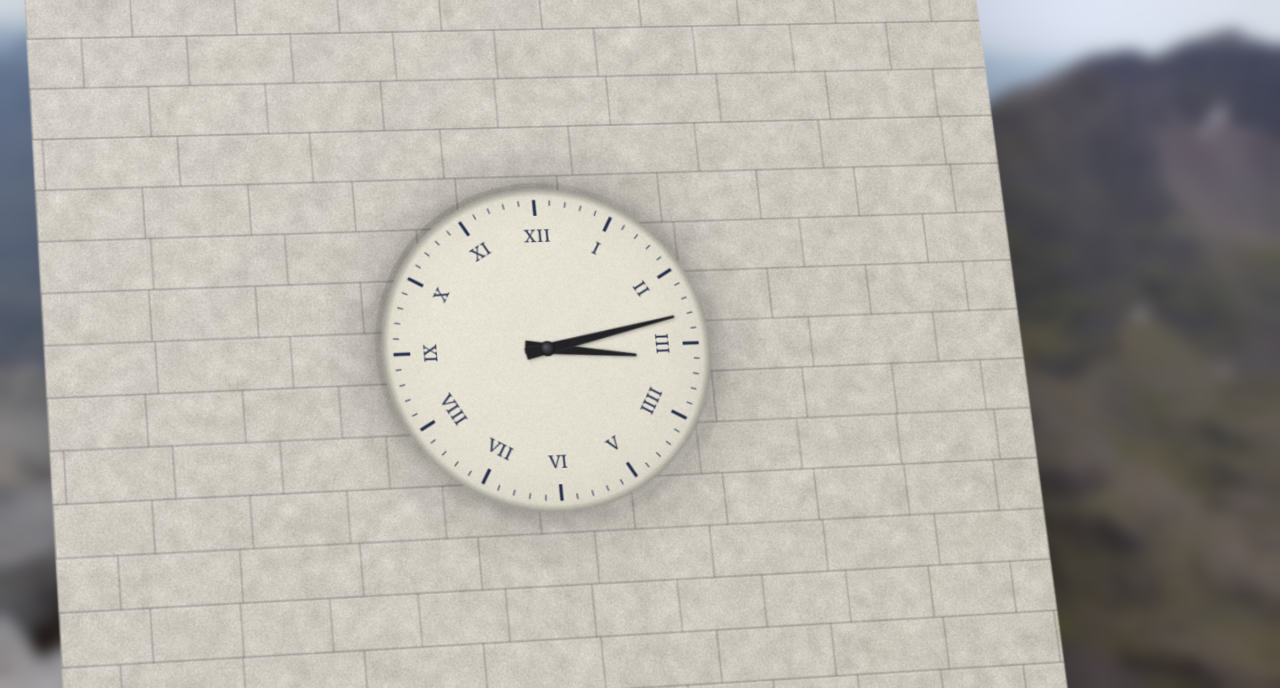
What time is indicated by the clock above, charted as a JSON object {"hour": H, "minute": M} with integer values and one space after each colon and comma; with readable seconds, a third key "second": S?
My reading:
{"hour": 3, "minute": 13}
